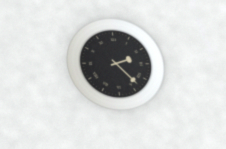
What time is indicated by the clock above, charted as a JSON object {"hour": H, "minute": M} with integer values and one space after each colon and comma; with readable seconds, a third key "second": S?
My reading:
{"hour": 2, "minute": 23}
